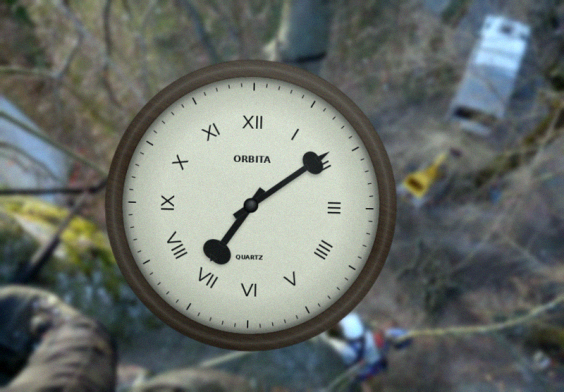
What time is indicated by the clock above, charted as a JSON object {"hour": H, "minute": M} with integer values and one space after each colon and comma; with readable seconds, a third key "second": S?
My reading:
{"hour": 7, "minute": 9}
